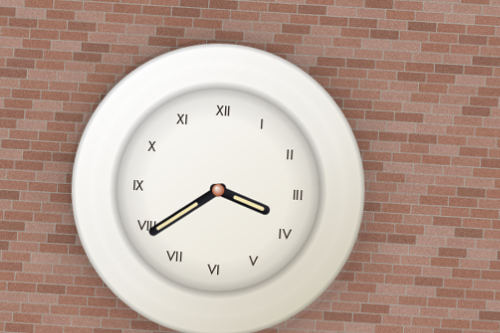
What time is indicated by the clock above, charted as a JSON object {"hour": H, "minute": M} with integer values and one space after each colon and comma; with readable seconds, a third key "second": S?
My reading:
{"hour": 3, "minute": 39}
